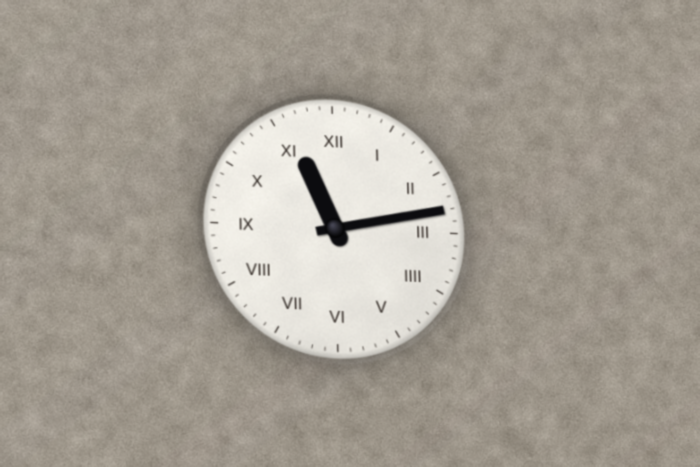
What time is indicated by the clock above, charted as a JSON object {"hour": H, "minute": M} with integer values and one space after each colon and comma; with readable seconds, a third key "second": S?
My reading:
{"hour": 11, "minute": 13}
